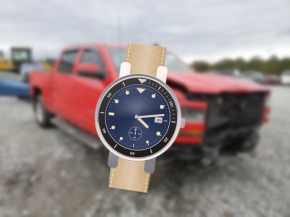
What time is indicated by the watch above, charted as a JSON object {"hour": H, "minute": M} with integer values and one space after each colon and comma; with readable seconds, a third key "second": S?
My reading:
{"hour": 4, "minute": 13}
